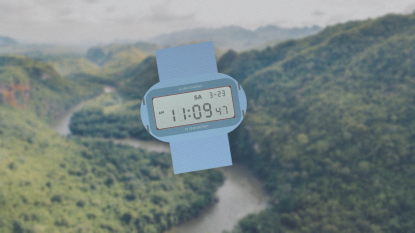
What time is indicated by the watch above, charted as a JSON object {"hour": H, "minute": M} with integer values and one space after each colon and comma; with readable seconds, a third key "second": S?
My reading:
{"hour": 11, "minute": 9, "second": 47}
